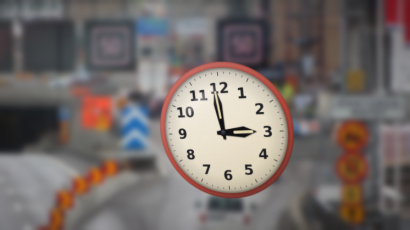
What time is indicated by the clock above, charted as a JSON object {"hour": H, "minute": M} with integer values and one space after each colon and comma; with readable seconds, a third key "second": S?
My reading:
{"hour": 2, "minute": 59}
